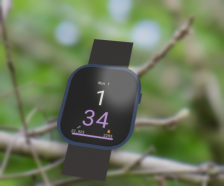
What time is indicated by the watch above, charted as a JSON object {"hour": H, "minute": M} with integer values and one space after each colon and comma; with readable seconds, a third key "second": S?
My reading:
{"hour": 1, "minute": 34}
